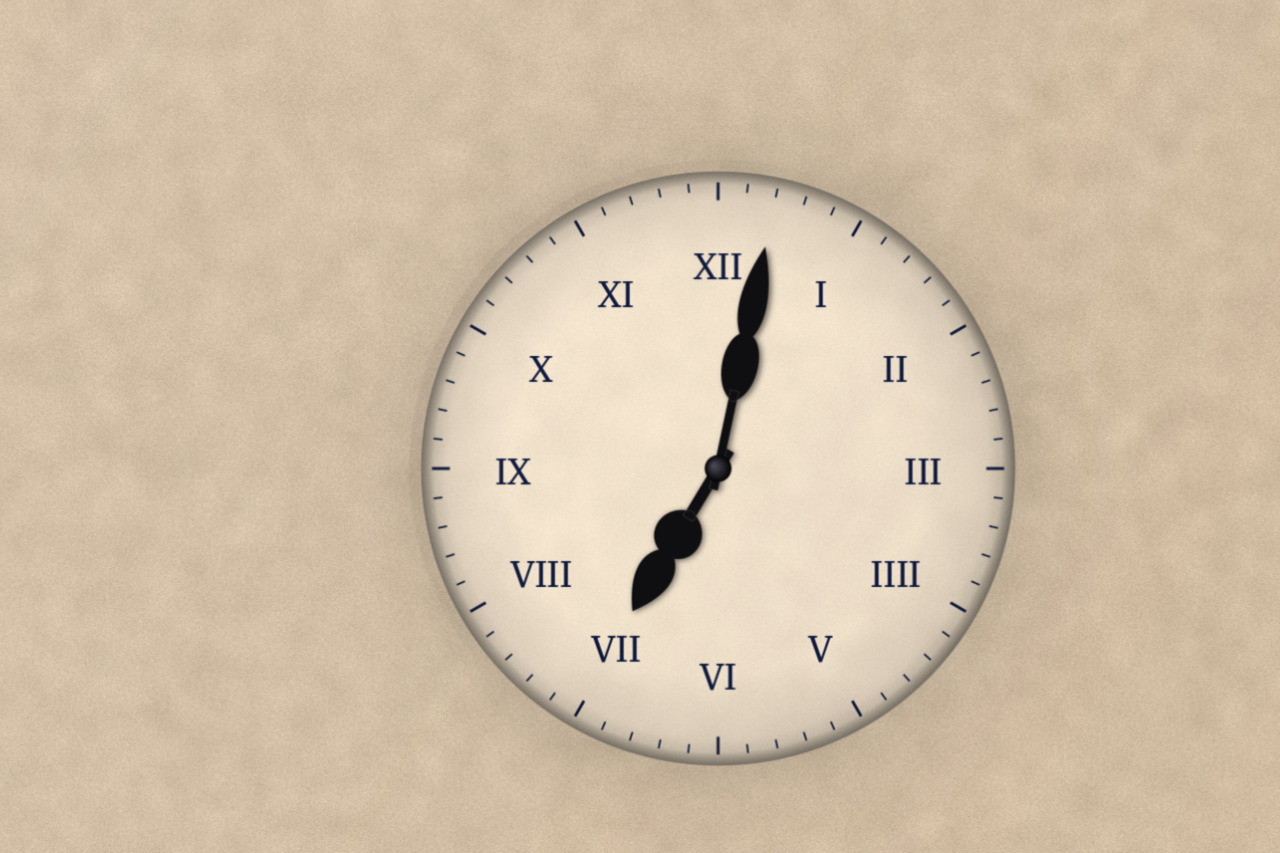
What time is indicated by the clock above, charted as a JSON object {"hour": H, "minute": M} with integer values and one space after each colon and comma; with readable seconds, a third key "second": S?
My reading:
{"hour": 7, "minute": 2}
